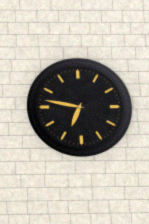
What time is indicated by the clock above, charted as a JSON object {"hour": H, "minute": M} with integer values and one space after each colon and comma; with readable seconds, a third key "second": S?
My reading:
{"hour": 6, "minute": 47}
